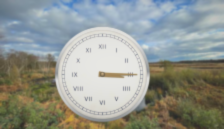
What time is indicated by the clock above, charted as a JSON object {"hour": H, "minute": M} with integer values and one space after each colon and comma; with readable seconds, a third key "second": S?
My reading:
{"hour": 3, "minute": 15}
